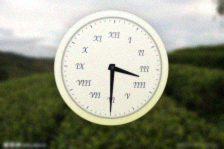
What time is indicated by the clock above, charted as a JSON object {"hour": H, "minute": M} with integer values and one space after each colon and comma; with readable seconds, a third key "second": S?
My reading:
{"hour": 3, "minute": 30}
